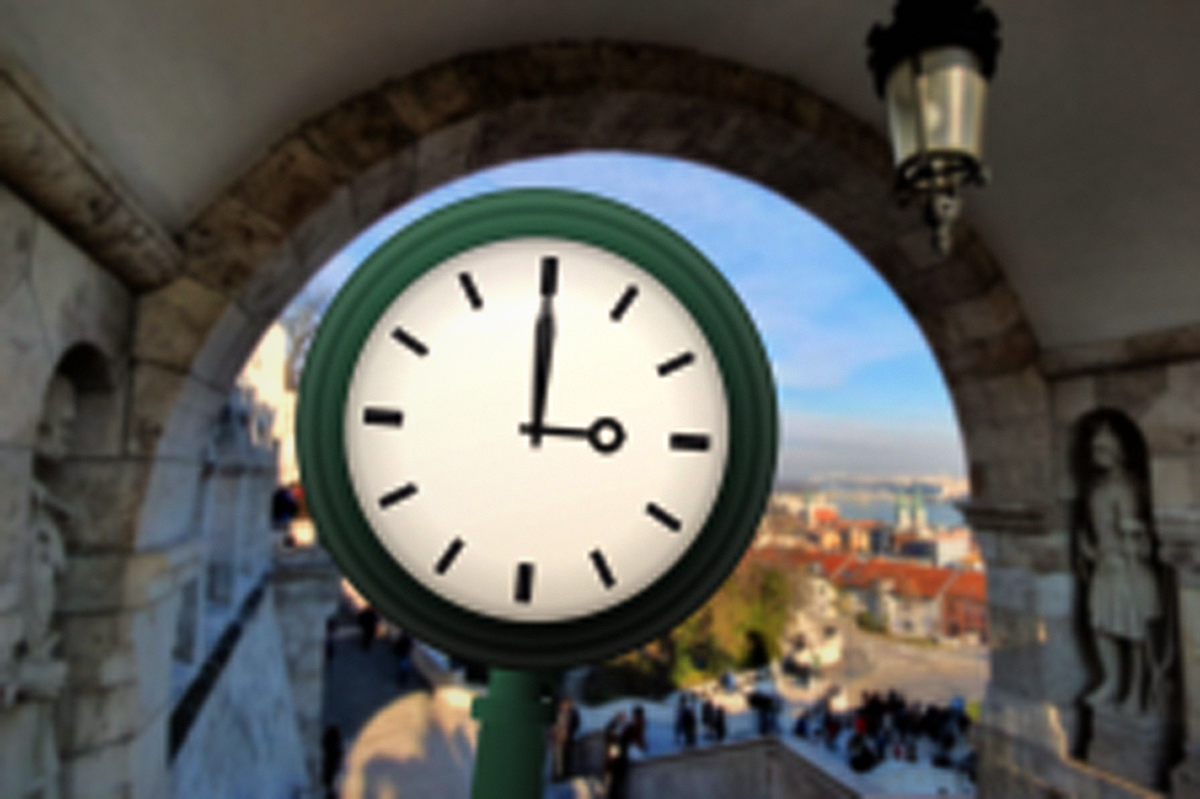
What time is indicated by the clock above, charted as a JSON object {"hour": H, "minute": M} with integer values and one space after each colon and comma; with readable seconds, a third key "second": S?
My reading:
{"hour": 3, "minute": 0}
